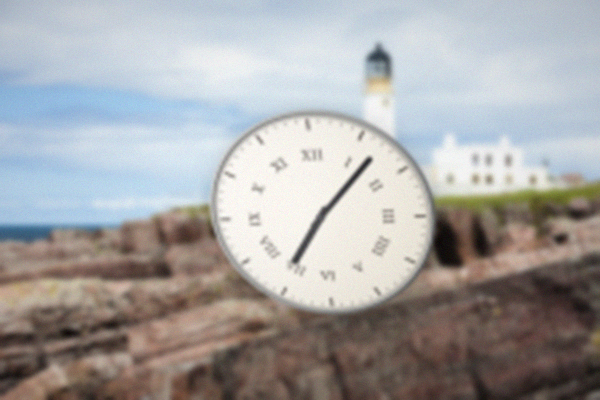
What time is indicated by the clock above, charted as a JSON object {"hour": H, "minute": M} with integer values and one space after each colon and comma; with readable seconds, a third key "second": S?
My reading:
{"hour": 7, "minute": 7}
